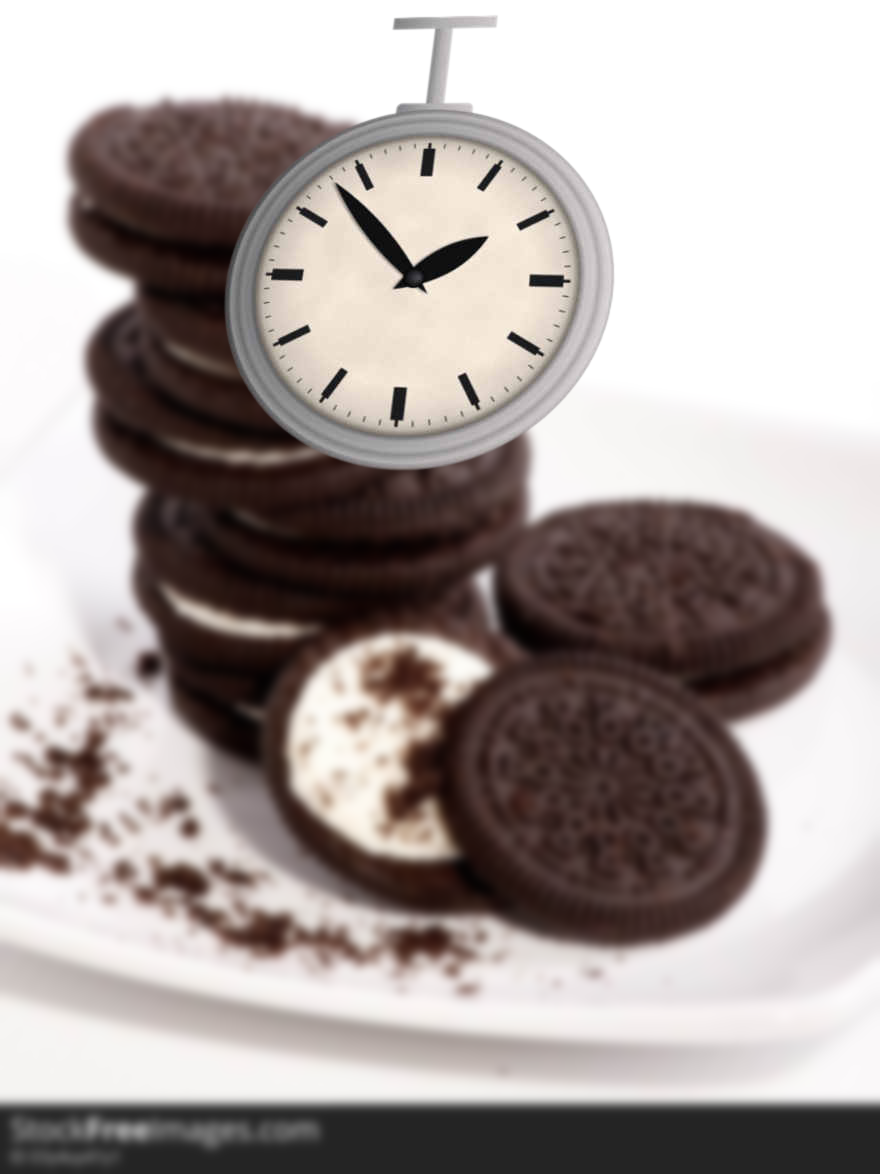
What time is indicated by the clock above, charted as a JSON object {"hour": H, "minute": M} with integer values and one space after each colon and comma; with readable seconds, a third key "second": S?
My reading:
{"hour": 1, "minute": 53}
